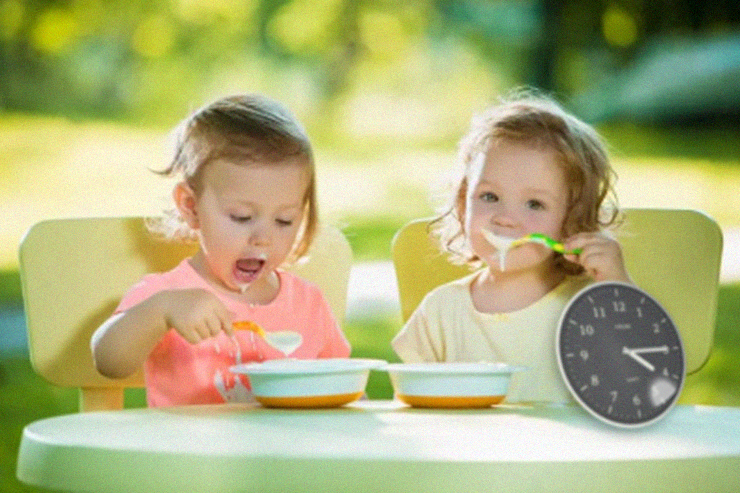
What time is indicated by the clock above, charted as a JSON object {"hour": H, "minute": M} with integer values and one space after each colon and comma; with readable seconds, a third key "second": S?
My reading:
{"hour": 4, "minute": 15}
